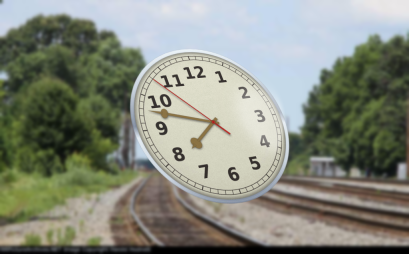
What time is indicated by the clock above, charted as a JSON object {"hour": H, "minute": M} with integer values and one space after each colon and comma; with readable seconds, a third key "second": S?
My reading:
{"hour": 7, "minute": 47, "second": 53}
